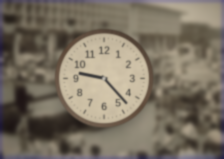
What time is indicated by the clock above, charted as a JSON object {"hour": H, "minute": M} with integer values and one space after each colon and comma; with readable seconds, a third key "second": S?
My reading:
{"hour": 9, "minute": 23}
